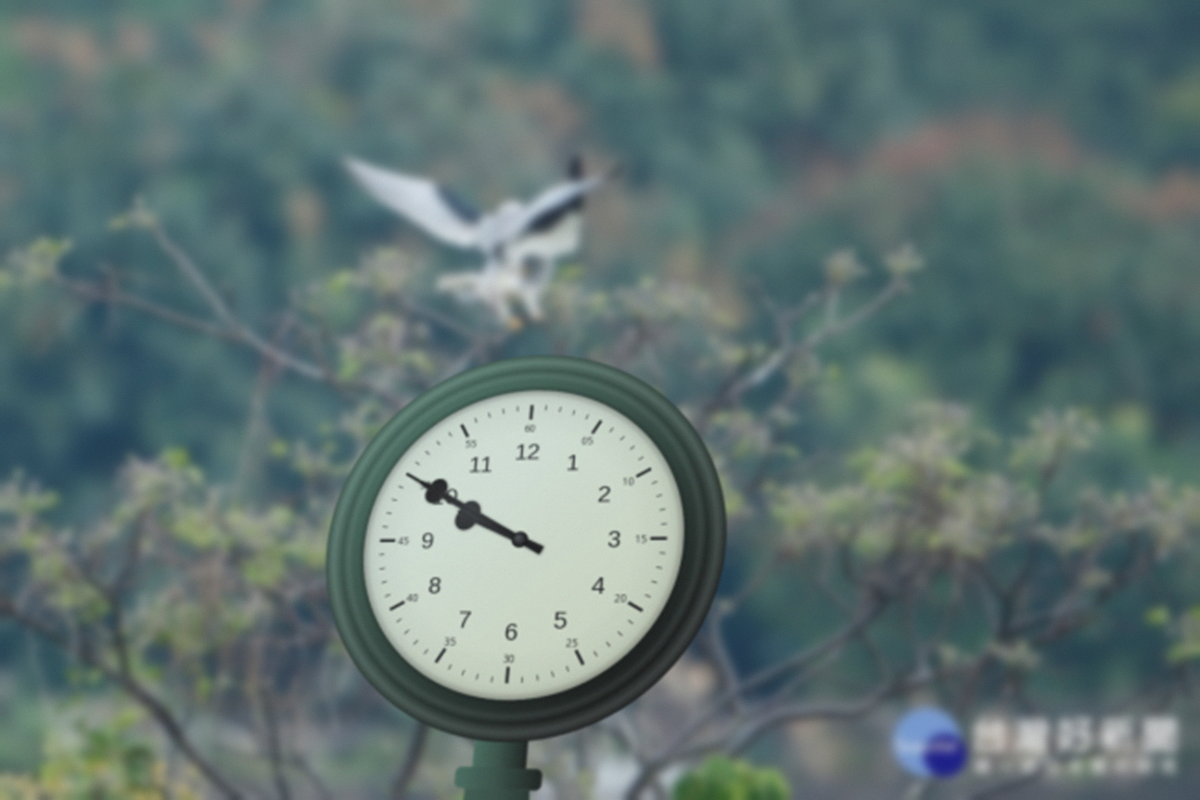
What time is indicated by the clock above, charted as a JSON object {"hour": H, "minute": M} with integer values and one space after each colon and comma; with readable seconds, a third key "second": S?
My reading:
{"hour": 9, "minute": 50}
